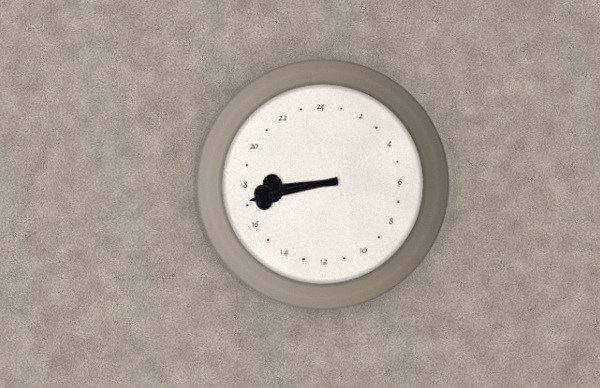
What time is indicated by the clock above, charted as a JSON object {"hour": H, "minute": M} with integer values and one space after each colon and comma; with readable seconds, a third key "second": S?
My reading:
{"hour": 17, "minute": 43}
